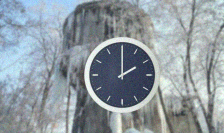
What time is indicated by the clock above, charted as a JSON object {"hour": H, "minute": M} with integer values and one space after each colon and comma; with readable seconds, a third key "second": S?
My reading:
{"hour": 2, "minute": 0}
